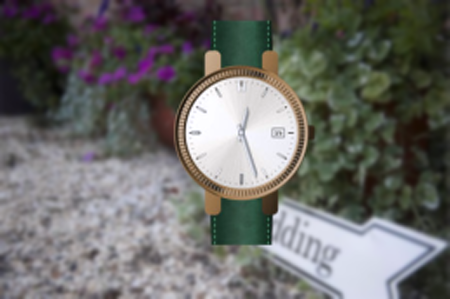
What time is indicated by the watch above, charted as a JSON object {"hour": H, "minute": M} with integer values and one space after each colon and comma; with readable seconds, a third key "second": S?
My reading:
{"hour": 12, "minute": 27}
